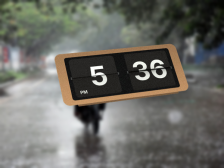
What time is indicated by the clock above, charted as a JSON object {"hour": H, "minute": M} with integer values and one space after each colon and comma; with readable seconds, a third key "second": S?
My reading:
{"hour": 5, "minute": 36}
